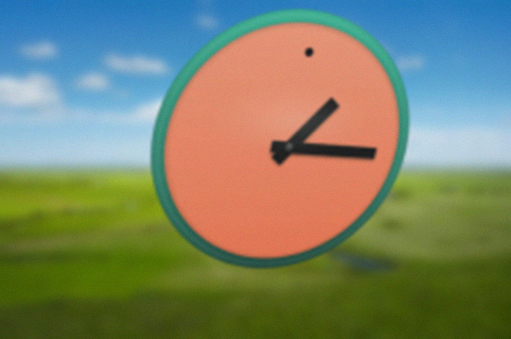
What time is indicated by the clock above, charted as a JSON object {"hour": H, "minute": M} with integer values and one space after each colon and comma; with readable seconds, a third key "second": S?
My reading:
{"hour": 1, "minute": 15}
